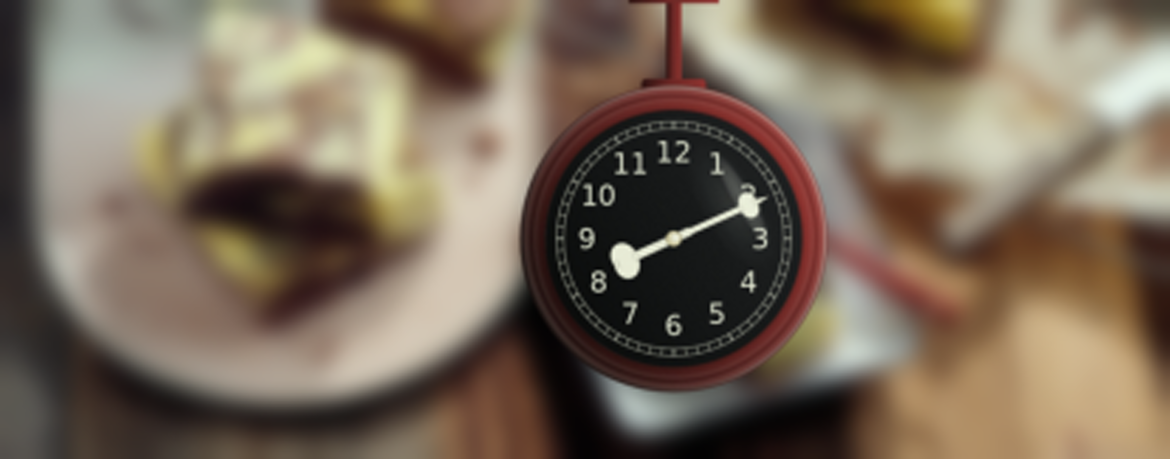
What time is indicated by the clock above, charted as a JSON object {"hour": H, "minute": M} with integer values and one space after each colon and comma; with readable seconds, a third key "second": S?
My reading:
{"hour": 8, "minute": 11}
